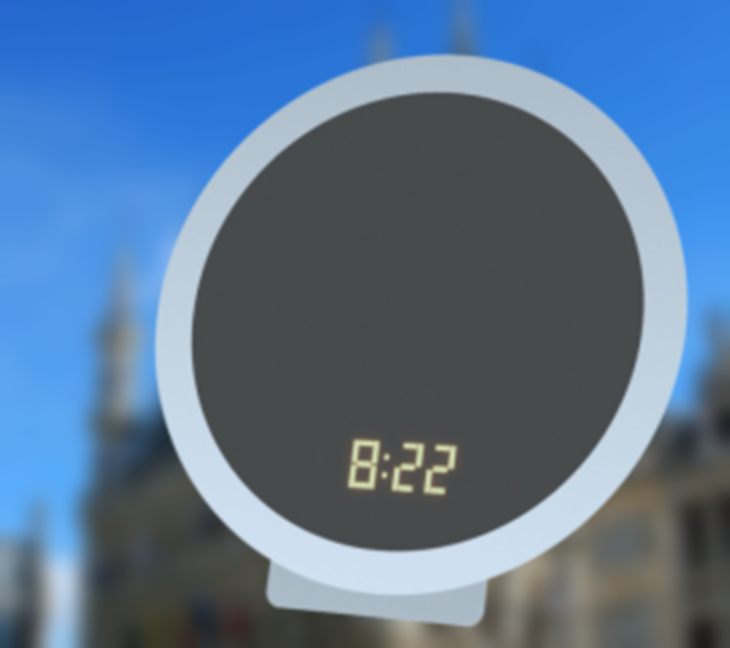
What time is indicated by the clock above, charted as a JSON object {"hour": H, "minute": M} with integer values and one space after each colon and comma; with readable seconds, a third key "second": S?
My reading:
{"hour": 8, "minute": 22}
